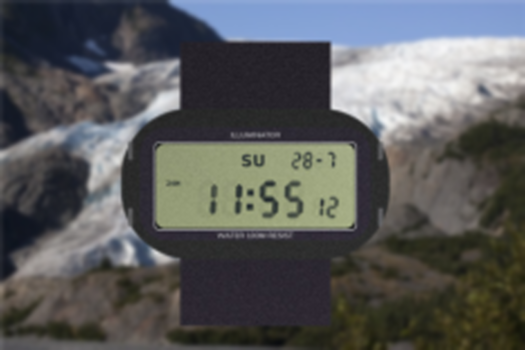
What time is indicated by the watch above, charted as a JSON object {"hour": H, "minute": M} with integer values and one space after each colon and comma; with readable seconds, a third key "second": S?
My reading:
{"hour": 11, "minute": 55, "second": 12}
